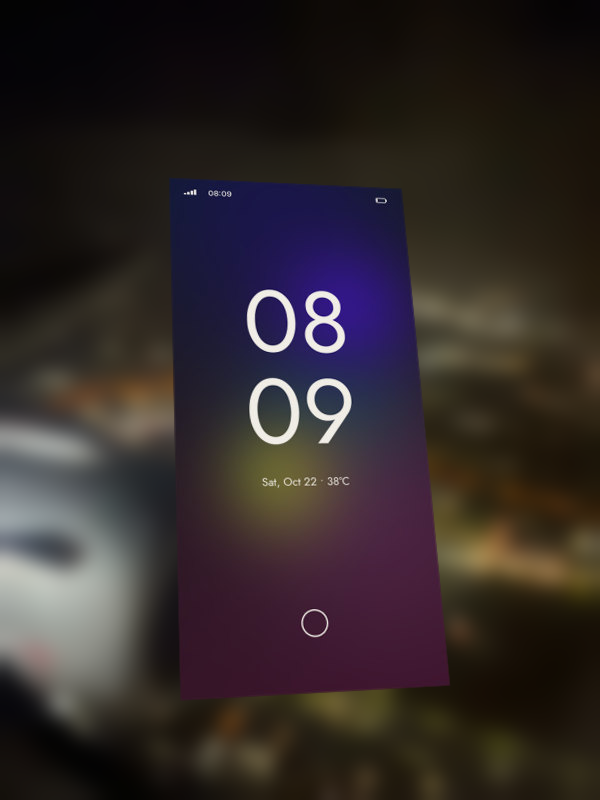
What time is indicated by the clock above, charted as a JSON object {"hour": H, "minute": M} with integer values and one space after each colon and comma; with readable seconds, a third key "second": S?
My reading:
{"hour": 8, "minute": 9}
